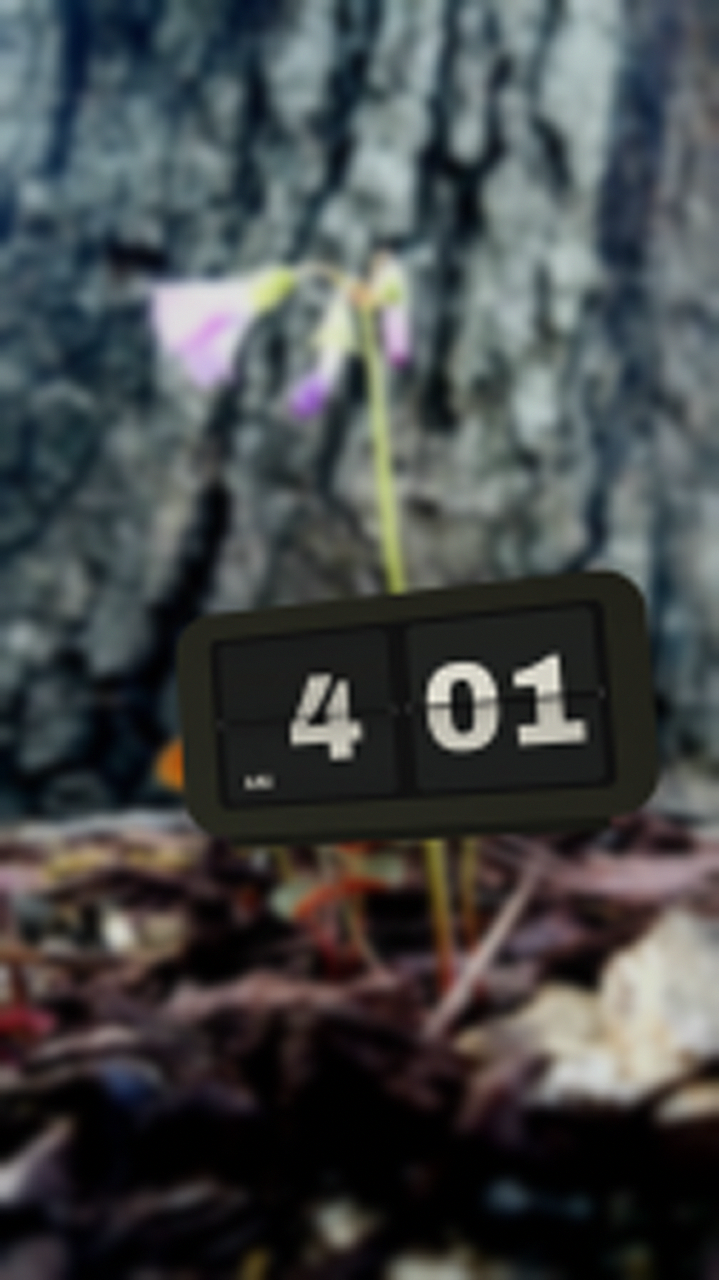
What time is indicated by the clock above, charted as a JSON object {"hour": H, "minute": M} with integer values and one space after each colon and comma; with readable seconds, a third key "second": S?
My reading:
{"hour": 4, "minute": 1}
